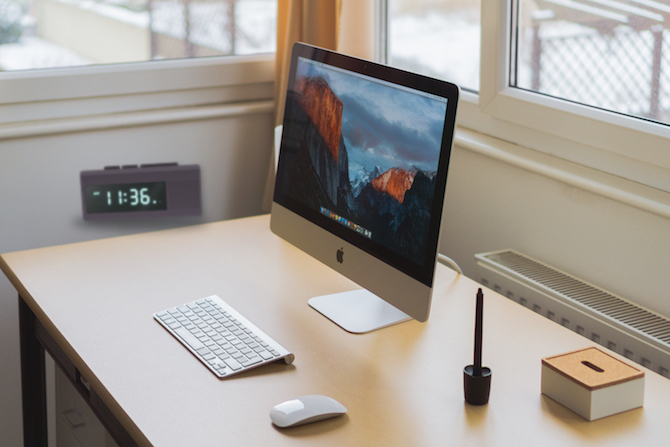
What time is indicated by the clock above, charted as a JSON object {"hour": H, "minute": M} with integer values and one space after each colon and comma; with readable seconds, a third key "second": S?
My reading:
{"hour": 11, "minute": 36}
